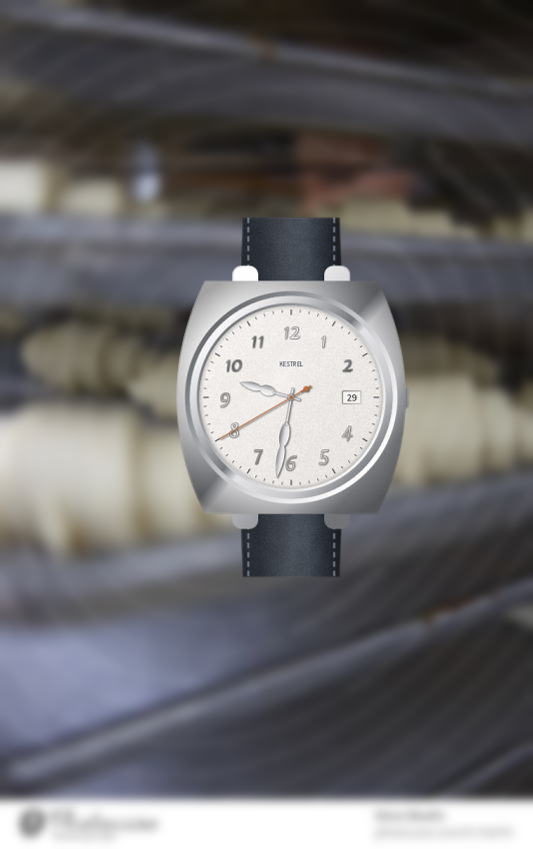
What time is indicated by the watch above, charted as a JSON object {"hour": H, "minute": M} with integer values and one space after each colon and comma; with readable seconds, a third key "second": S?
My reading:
{"hour": 9, "minute": 31, "second": 40}
